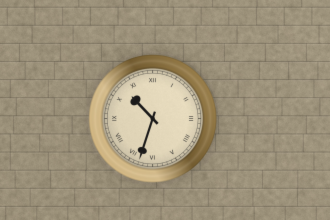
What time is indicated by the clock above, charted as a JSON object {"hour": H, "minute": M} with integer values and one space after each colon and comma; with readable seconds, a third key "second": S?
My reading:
{"hour": 10, "minute": 33}
